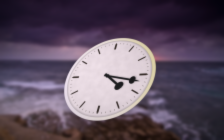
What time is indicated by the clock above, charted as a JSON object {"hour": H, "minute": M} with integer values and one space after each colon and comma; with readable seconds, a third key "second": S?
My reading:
{"hour": 4, "minute": 17}
